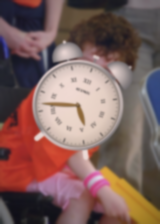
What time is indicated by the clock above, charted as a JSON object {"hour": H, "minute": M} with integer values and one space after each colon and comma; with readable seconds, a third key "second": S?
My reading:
{"hour": 4, "minute": 42}
